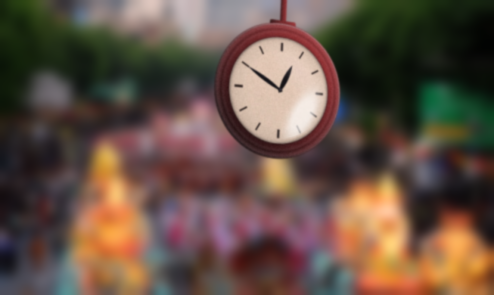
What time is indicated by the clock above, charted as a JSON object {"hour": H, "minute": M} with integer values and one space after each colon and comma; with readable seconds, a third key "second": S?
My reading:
{"hour": 12, "minute": 50}
